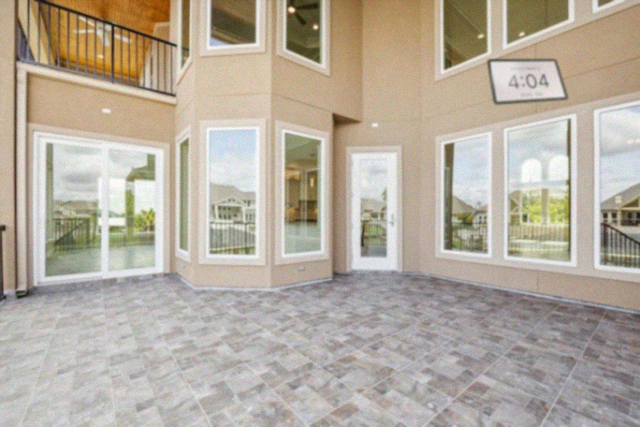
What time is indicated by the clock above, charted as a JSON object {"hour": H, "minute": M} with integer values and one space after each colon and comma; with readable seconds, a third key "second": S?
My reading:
{"hour": 4, "minute": 4}
